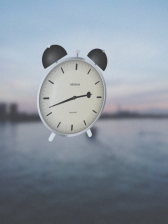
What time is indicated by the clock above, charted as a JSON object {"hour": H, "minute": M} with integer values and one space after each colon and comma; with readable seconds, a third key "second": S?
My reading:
{"hour": 2, "minute": 42}
